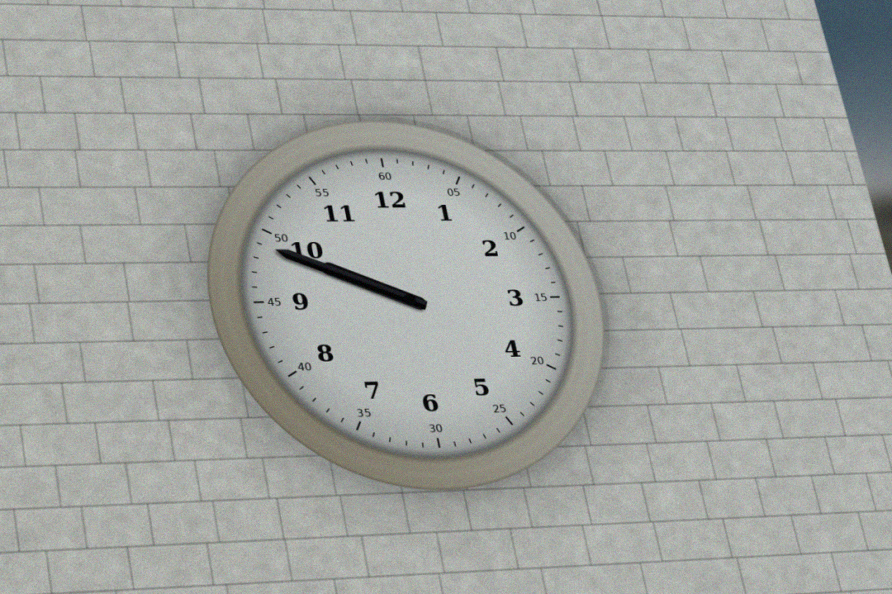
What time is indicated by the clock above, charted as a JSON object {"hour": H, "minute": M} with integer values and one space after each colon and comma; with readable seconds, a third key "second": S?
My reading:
{"hour": 9, "minute": 49}
